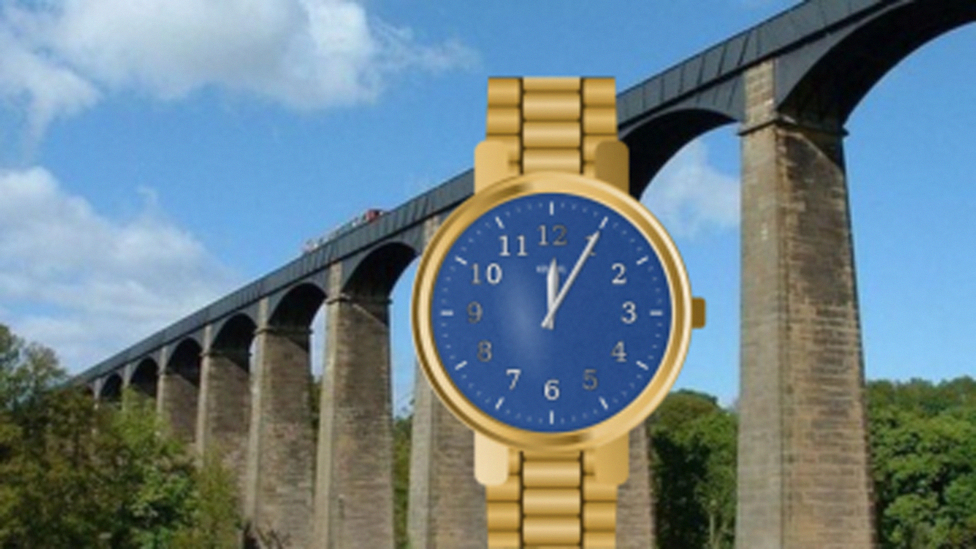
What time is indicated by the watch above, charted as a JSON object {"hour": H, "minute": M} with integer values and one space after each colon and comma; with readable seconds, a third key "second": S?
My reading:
{"hour": 12, "minute": 5}
